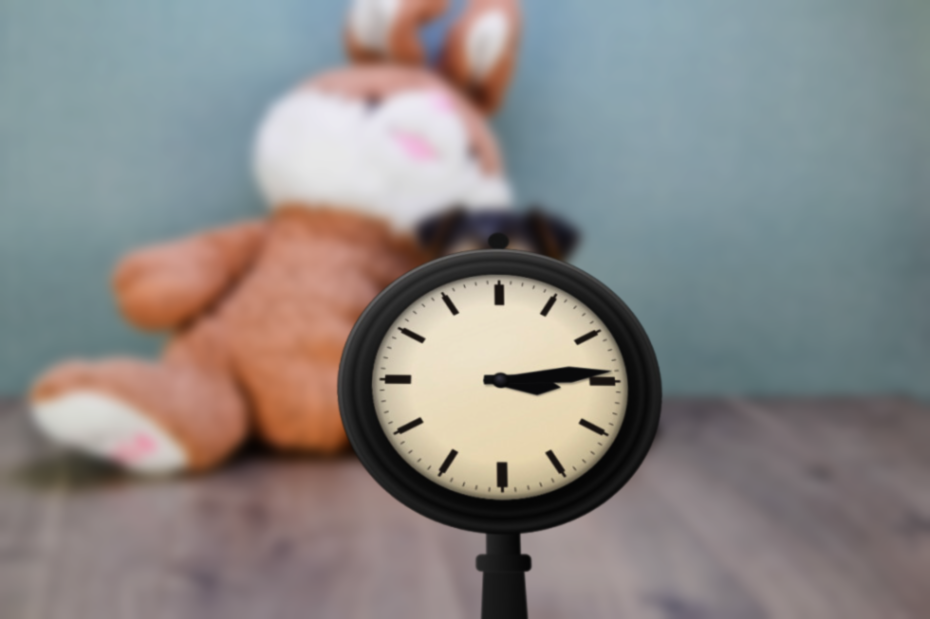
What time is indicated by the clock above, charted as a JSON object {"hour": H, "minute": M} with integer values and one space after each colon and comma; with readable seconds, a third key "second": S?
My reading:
{"hour": 3, "minute": 14}
